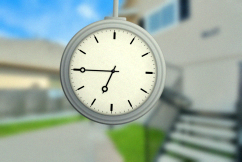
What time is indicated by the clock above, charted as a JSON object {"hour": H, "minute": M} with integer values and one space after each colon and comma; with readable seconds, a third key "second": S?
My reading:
{"hour": 6, "minute": 45}
